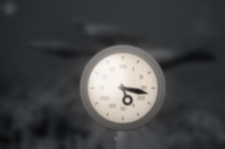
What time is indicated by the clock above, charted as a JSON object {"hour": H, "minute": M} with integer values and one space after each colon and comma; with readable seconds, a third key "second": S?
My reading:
{"hour": 5, "minute": 17}
